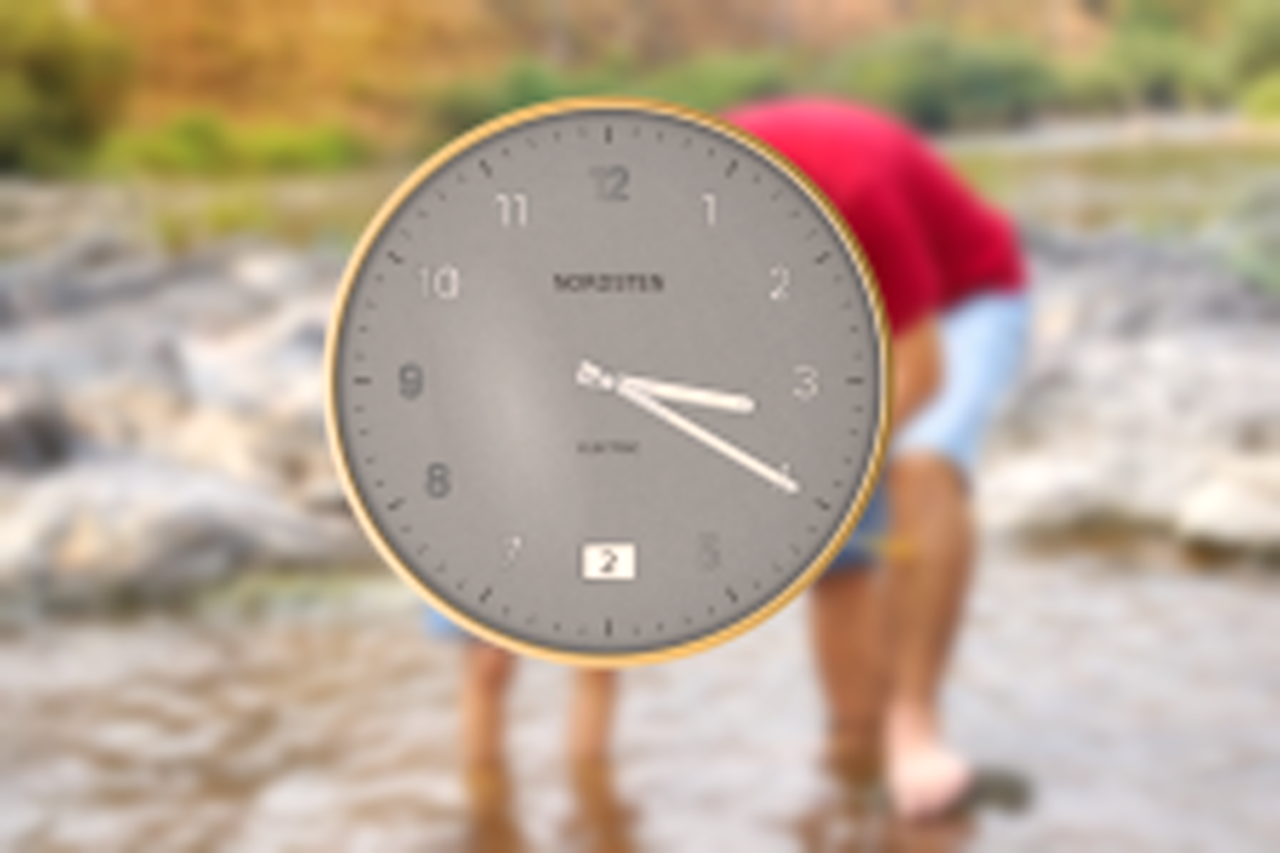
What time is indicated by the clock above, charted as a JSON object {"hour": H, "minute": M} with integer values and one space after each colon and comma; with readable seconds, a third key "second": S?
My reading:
{"hour": 3, "minute": 20}
